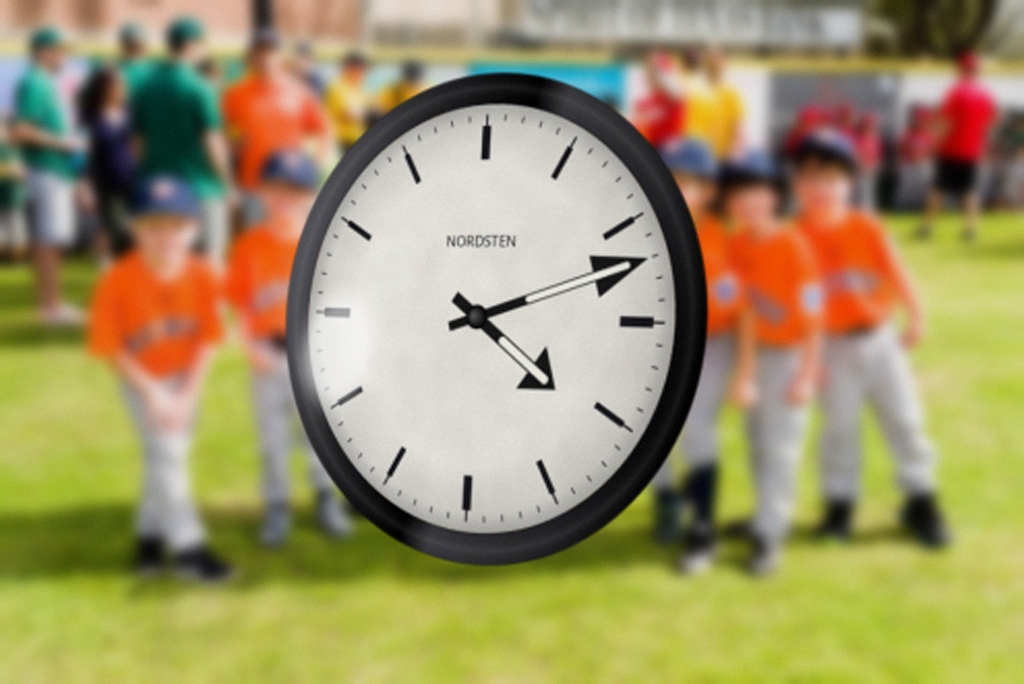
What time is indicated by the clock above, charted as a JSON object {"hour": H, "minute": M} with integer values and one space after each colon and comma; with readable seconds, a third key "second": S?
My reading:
{"hour": 4, "minute": 12}
